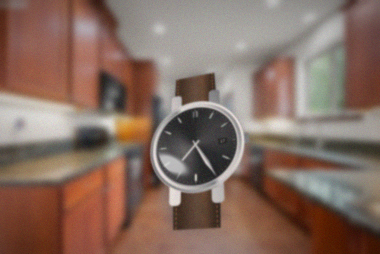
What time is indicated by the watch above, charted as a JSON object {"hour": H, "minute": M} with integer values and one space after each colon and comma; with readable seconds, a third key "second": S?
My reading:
{"hour": 7, "minute": 25}
